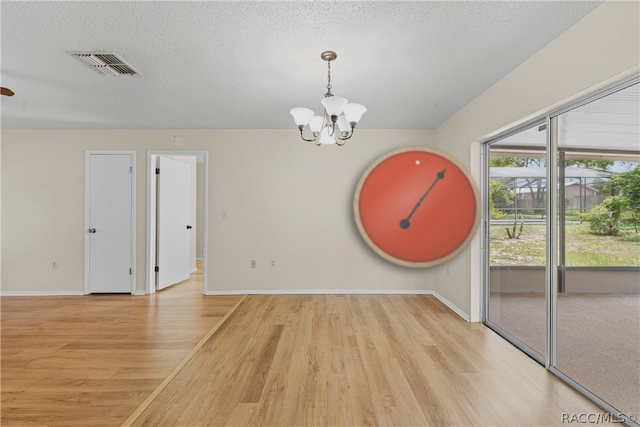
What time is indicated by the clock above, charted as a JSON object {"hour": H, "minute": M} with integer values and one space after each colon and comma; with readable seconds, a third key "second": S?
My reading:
{"hour": 7, "minute": 6}
